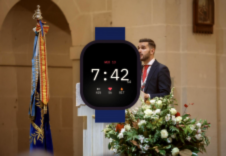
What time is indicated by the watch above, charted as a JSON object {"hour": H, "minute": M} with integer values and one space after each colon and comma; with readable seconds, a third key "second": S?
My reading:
{"hour": 7, "minute": 42}
